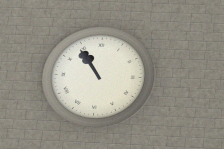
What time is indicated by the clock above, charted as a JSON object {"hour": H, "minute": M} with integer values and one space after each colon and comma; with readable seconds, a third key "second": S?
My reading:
{"hour": 10, "minute": 54}
